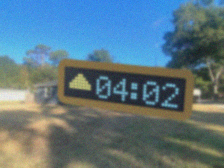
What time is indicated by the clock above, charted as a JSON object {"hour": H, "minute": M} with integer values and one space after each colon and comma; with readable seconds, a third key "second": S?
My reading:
{"hour": 4, "minute": 2}
